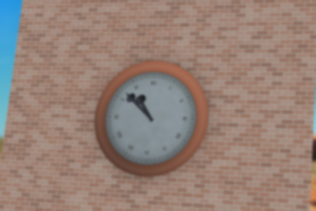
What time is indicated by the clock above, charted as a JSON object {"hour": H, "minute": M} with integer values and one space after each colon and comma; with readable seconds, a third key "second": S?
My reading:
{"hour": 10, "minute": 52}
